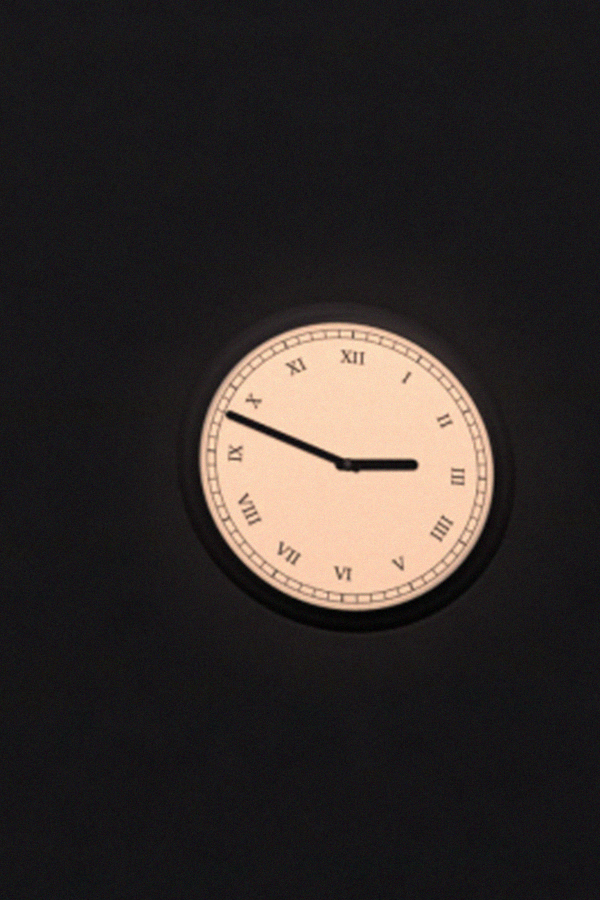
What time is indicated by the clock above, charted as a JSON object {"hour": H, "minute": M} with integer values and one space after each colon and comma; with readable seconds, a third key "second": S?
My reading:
{"hour": 2, "minute": 48}
